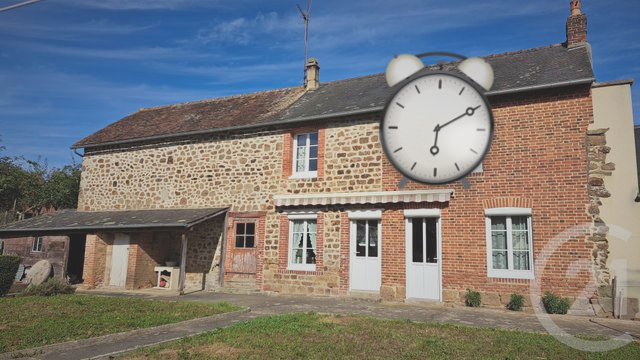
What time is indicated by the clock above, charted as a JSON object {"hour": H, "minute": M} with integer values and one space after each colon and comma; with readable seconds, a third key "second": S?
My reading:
{"hour": 6, "minute": 10}
